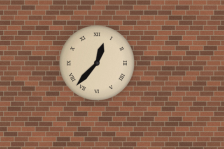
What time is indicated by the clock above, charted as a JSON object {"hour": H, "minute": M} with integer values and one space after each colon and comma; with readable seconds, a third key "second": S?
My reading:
{"hour": 12, "minute": 37}
